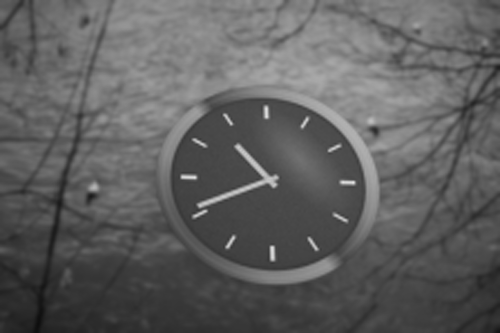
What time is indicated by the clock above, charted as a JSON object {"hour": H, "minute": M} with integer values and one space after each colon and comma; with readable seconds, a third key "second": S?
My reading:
{"hour": 10, "minute": 41}
